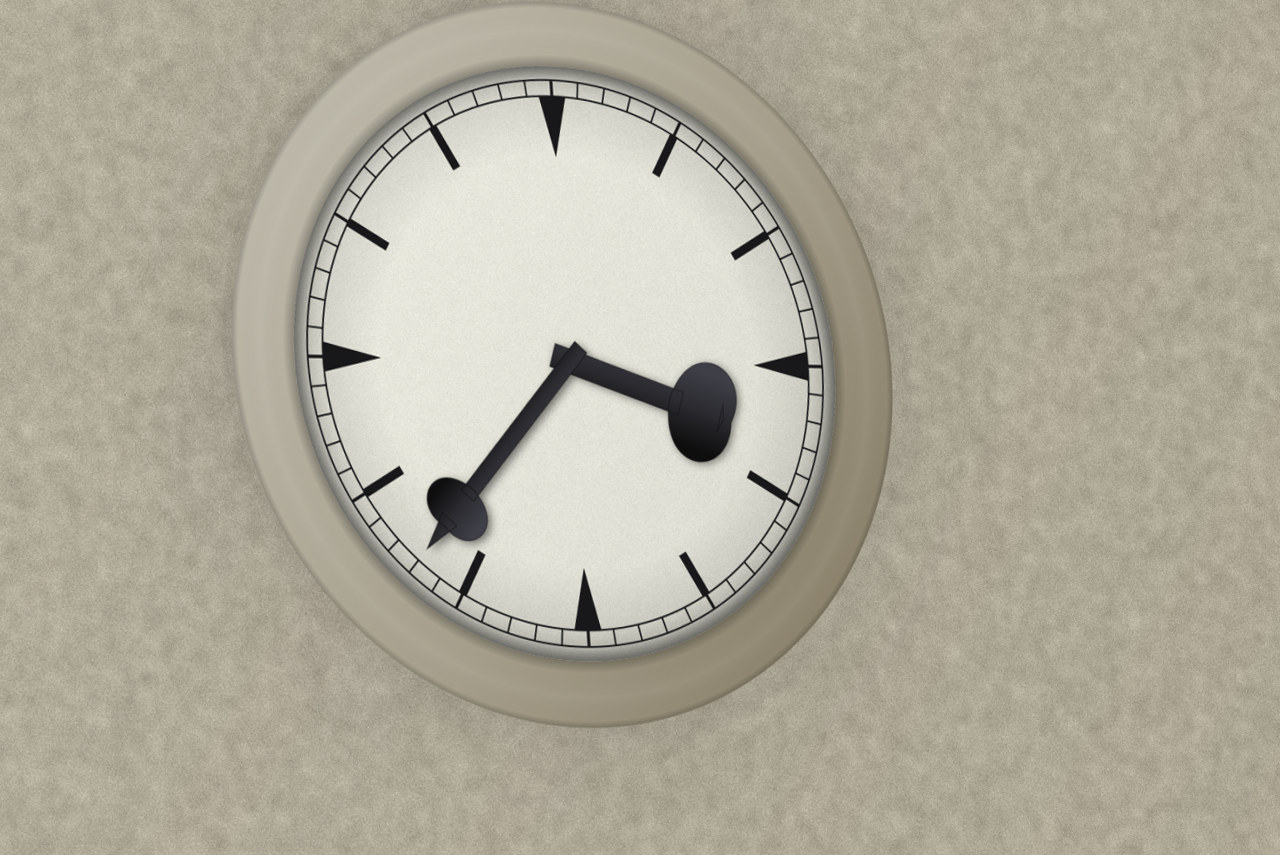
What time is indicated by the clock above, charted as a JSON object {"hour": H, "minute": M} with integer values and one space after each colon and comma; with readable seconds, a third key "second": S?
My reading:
{"hour": 3, "minute": 37}
